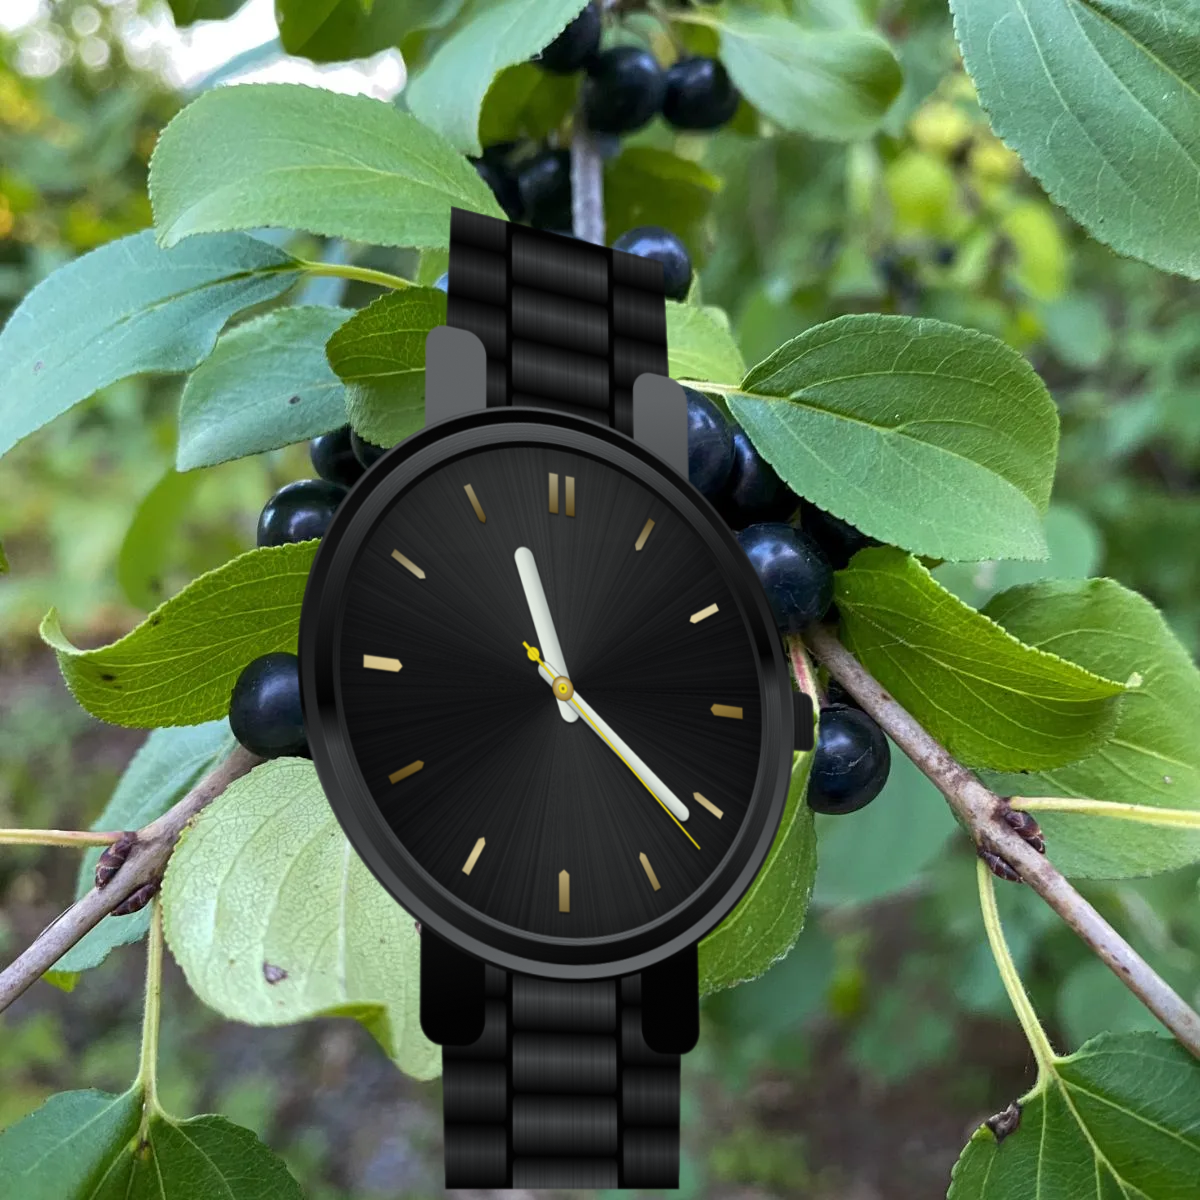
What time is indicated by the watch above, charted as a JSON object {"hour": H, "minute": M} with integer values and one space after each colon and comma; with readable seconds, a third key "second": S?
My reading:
{"hour": 11, "minute": 21, "second": 22}
